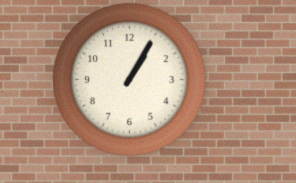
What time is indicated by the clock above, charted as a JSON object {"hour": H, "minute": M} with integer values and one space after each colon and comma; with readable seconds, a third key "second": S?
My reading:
{"hour": 1, "minute": 5}
